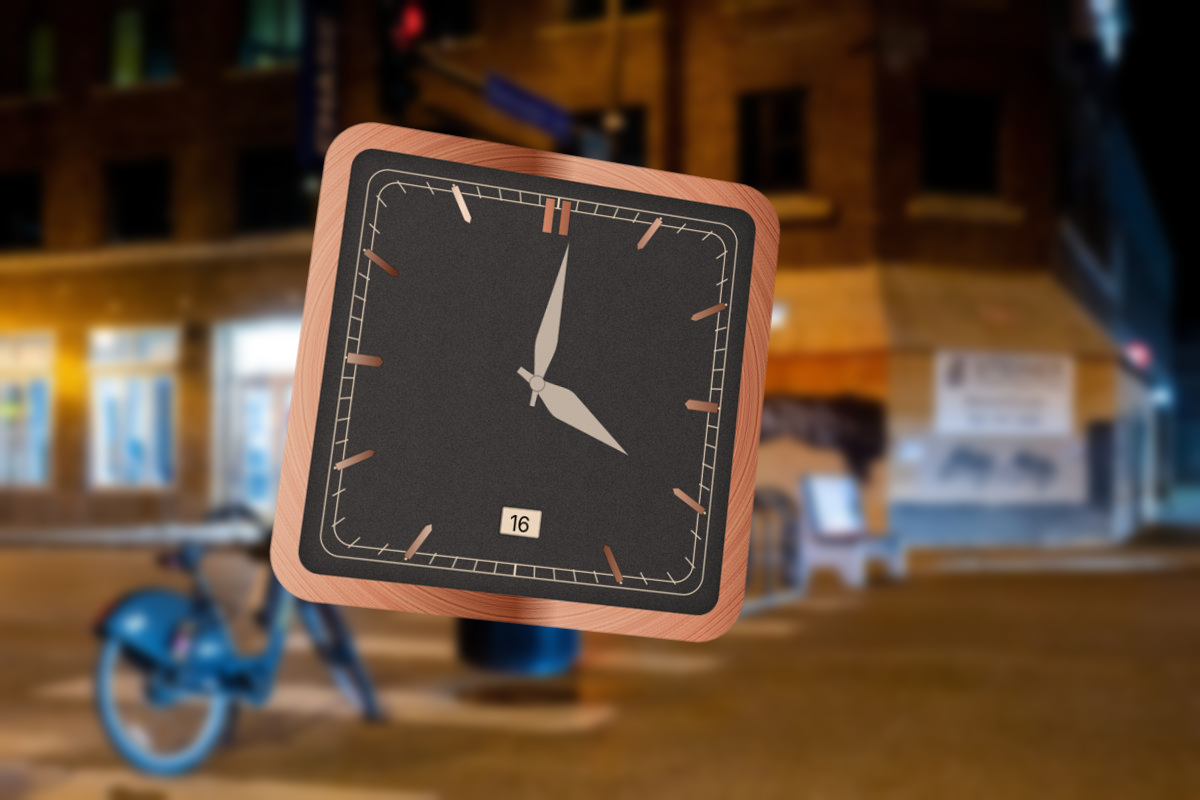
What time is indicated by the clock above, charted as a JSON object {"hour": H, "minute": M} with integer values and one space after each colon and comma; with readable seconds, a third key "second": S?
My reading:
{"hour": 4, "minute": 1}
